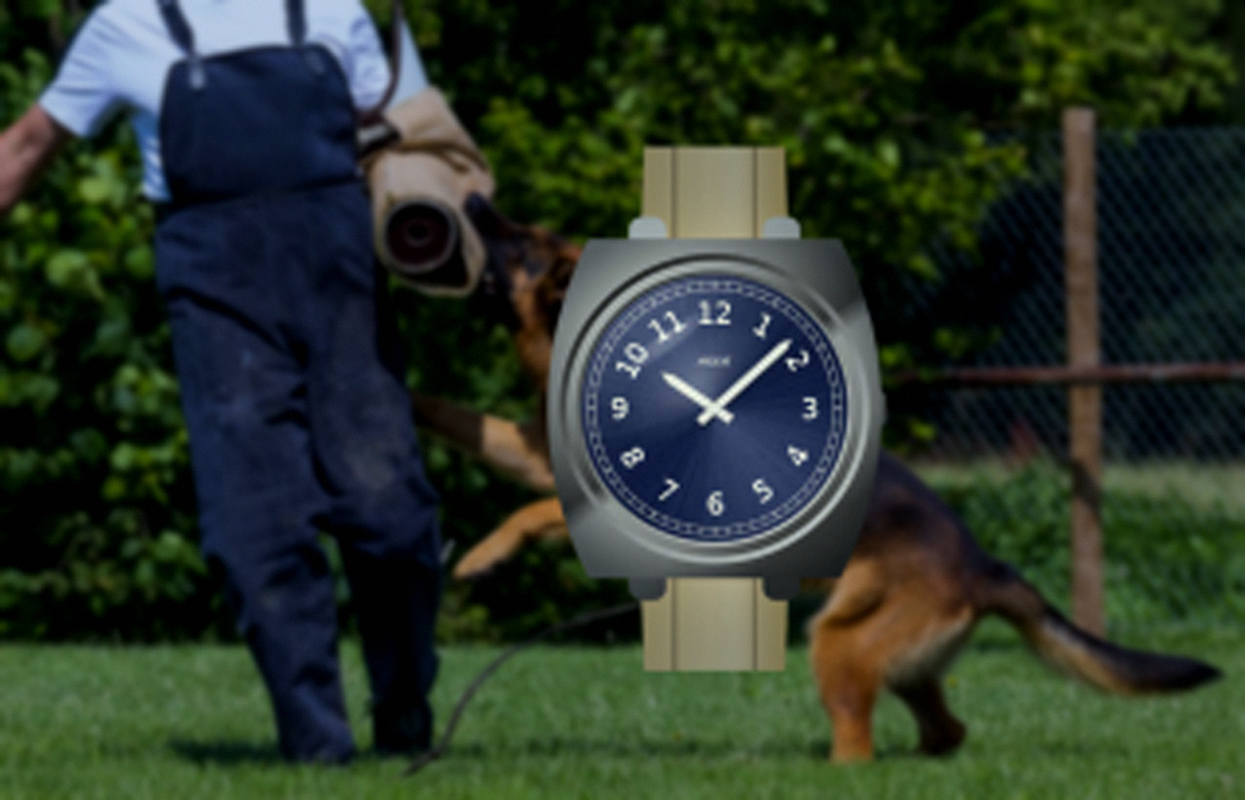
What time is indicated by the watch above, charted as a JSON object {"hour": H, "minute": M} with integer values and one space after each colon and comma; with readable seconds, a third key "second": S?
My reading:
{"hour": 10, "minute": 8}
